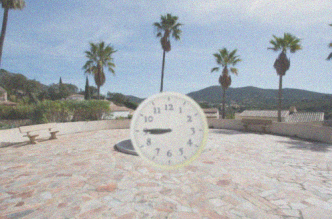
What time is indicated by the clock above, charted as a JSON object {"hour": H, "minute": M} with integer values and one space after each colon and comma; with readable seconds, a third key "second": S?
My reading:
{"hour": 8, "minute": 45}
